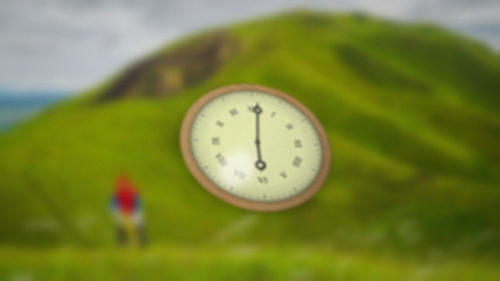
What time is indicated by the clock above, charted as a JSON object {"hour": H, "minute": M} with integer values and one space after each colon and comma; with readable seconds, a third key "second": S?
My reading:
{"hour": 6, "minute": 1}
